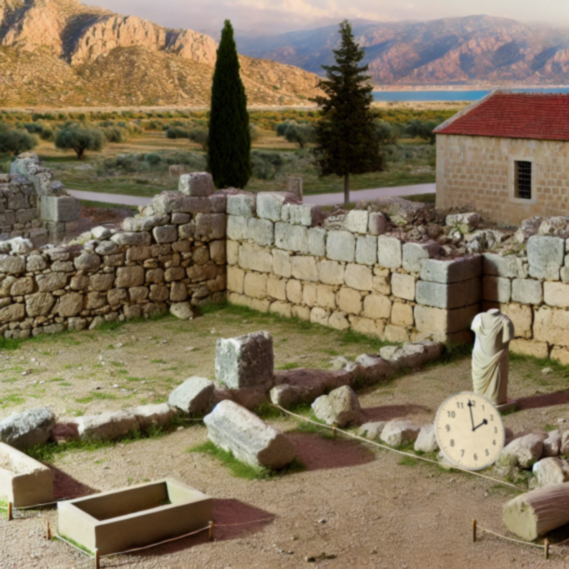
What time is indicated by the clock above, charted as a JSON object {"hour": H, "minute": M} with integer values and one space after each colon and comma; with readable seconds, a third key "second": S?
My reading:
{"hour": 1, "minute": 59}
